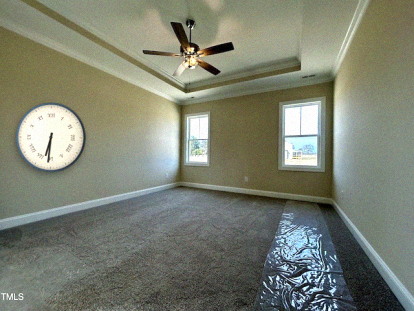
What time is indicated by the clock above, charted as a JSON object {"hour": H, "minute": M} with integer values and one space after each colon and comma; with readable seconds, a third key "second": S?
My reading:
{"hour": 6, "minute": 31}
